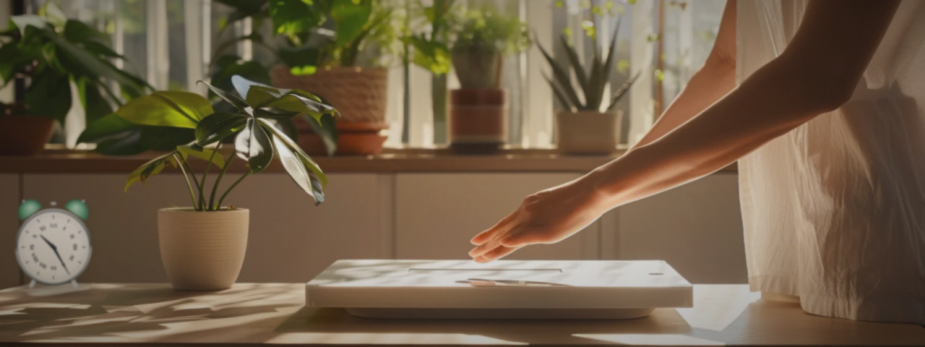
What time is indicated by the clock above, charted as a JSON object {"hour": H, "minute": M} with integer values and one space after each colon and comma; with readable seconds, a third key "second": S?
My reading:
{"hour": 10, "minute": 25}
